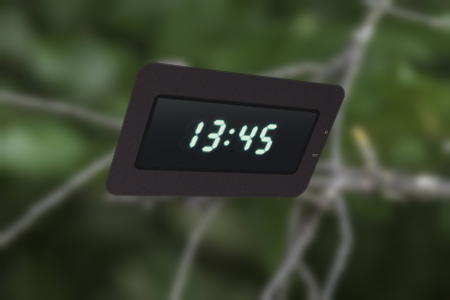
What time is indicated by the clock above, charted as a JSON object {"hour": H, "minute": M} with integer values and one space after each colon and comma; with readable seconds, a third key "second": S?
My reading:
{"hour": 13, "minute": 45}
